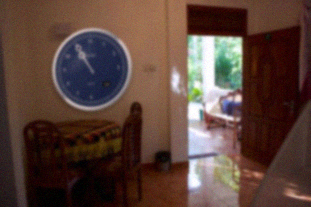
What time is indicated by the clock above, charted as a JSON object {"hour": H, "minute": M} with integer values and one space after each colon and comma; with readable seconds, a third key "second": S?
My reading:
{"hour": 10, "minute": 55}
